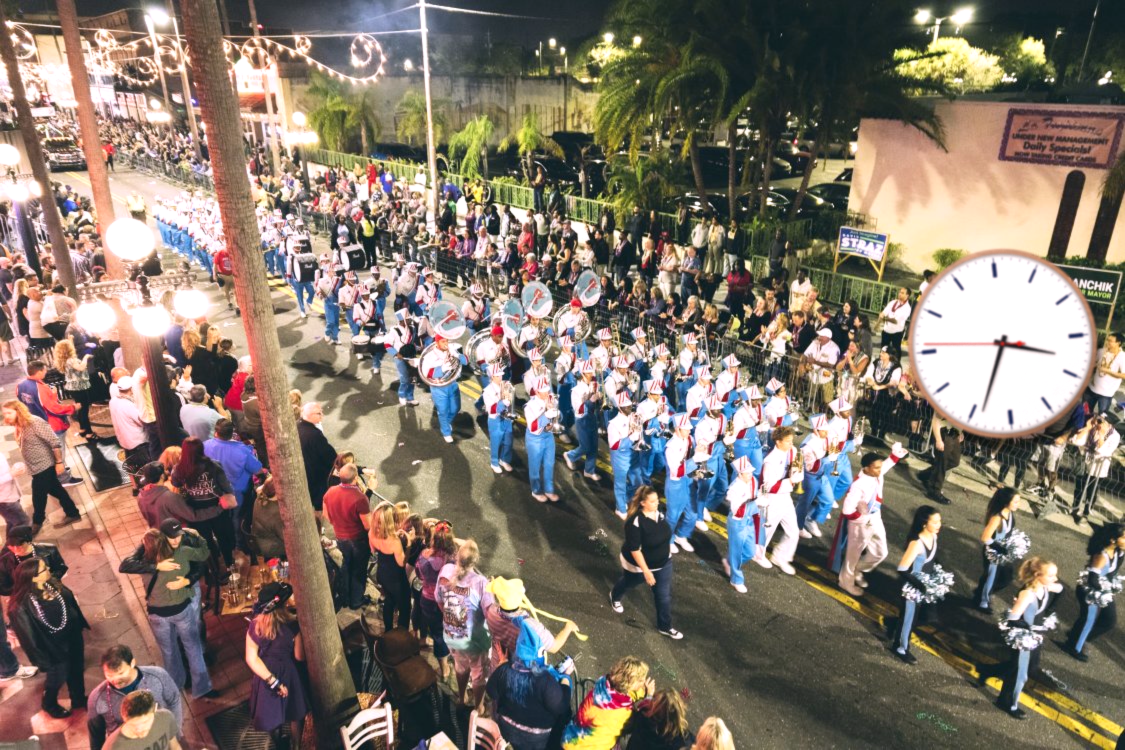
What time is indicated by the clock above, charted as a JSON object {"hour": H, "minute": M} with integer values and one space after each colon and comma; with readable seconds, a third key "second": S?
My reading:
{"hour": 3, "minute": 33, "second": 46}
